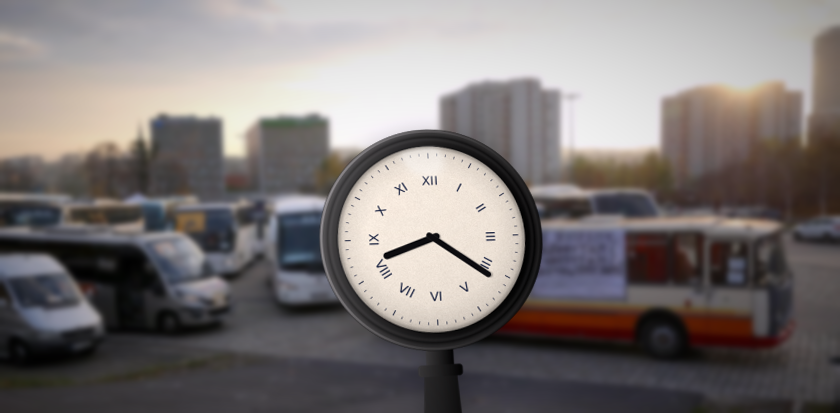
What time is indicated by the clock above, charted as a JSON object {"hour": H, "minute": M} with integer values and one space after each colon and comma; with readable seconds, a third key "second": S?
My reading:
{"hour": 8, "minute": 21}
